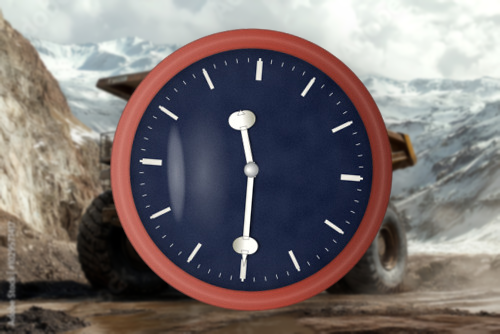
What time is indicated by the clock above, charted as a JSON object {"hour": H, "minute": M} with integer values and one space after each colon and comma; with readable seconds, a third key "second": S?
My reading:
{"hour": 11, "minute": 30}
